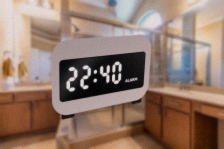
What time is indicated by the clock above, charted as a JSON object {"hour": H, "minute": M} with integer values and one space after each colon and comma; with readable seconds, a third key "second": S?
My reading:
{"hour": 22, "minute": 40}
